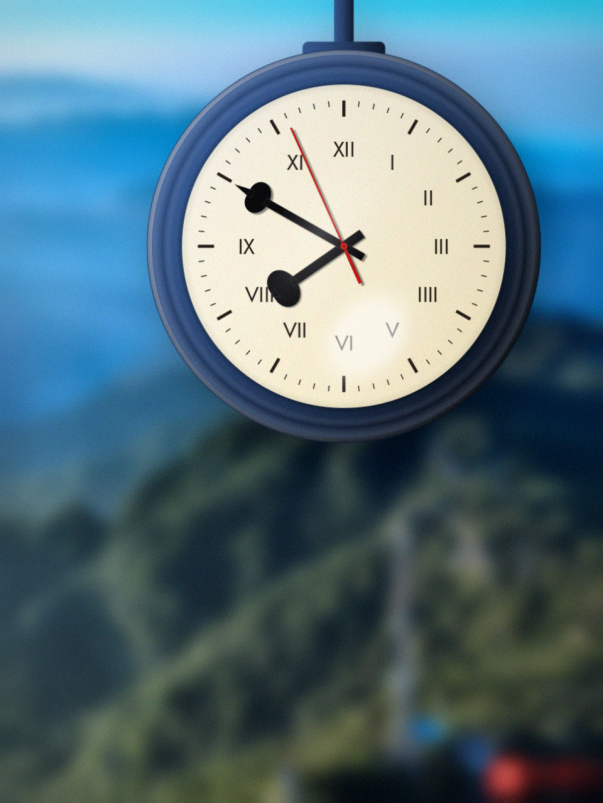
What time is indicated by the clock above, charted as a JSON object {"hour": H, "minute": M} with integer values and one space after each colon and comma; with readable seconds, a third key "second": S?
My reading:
{"hour": 7, "minute": 49, "second": 56}
